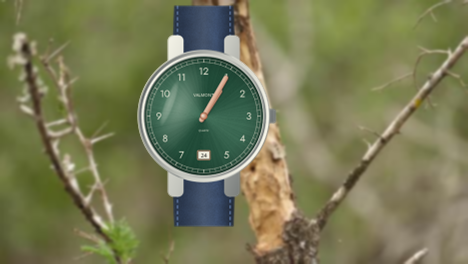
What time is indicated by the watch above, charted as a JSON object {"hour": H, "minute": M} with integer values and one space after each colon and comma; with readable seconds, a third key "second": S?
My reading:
{"hour": 1, "minute": 5}
